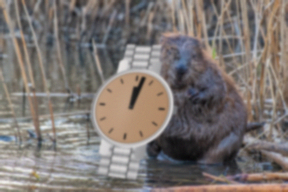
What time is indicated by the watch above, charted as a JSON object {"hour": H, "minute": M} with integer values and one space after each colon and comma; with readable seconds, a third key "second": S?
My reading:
{"hour": 12, "minute": 2}
